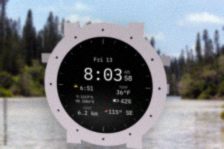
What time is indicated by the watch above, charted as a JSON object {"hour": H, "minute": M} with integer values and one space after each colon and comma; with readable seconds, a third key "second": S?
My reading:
{"hour": 8, "minute": 3}
